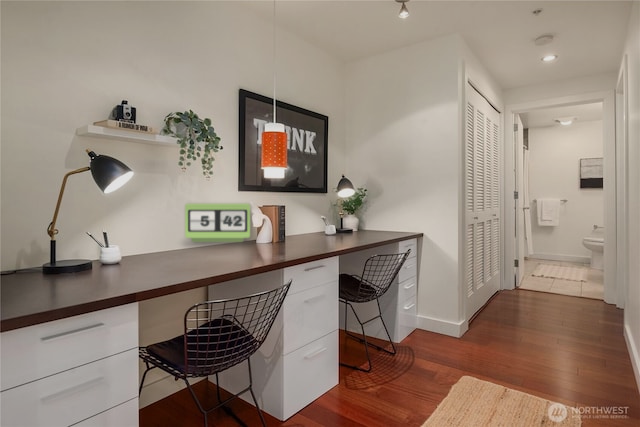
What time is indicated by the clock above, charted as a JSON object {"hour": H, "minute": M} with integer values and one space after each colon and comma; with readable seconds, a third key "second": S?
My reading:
{"hour": 5, "minute": 42}
